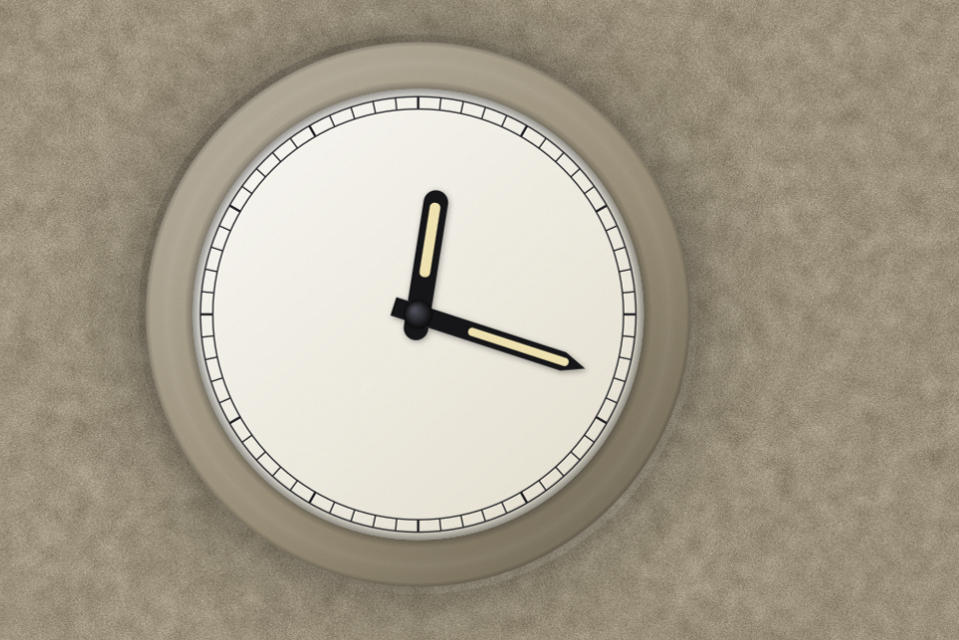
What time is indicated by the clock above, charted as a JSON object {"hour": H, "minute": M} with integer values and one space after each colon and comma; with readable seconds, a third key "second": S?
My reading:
{"hour": 12, "minute": 18}
